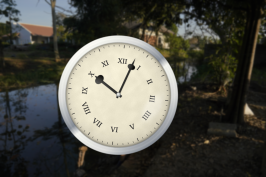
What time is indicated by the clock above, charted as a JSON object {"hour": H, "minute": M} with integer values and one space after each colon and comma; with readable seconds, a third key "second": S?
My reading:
{"hour": 10, "minute": 3}
